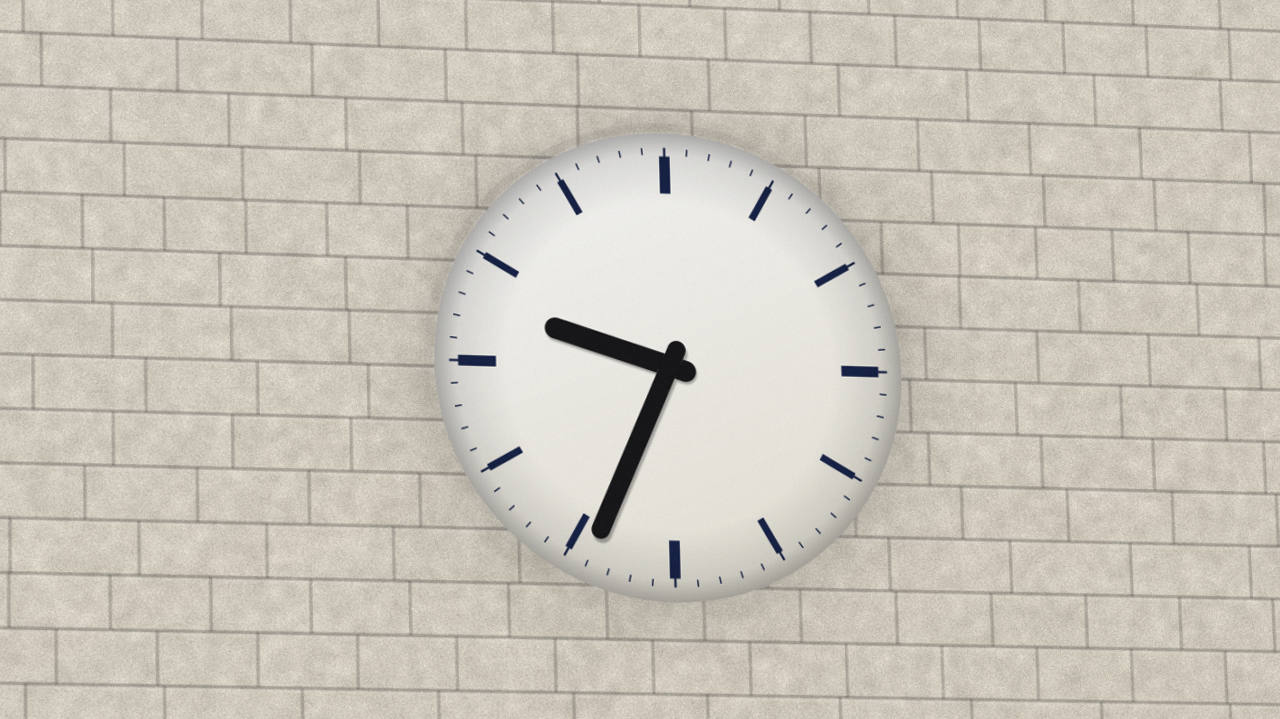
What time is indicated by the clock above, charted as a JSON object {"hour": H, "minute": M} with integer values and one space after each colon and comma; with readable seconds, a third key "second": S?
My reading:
{"hour": 9, "minute": 34}
